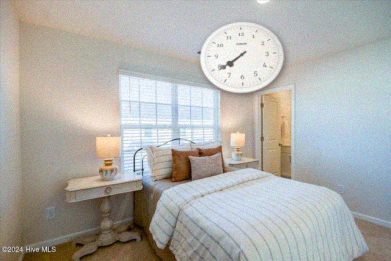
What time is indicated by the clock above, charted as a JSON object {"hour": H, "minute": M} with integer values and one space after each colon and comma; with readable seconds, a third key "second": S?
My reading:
{"hour": 7, "minute": 39}
